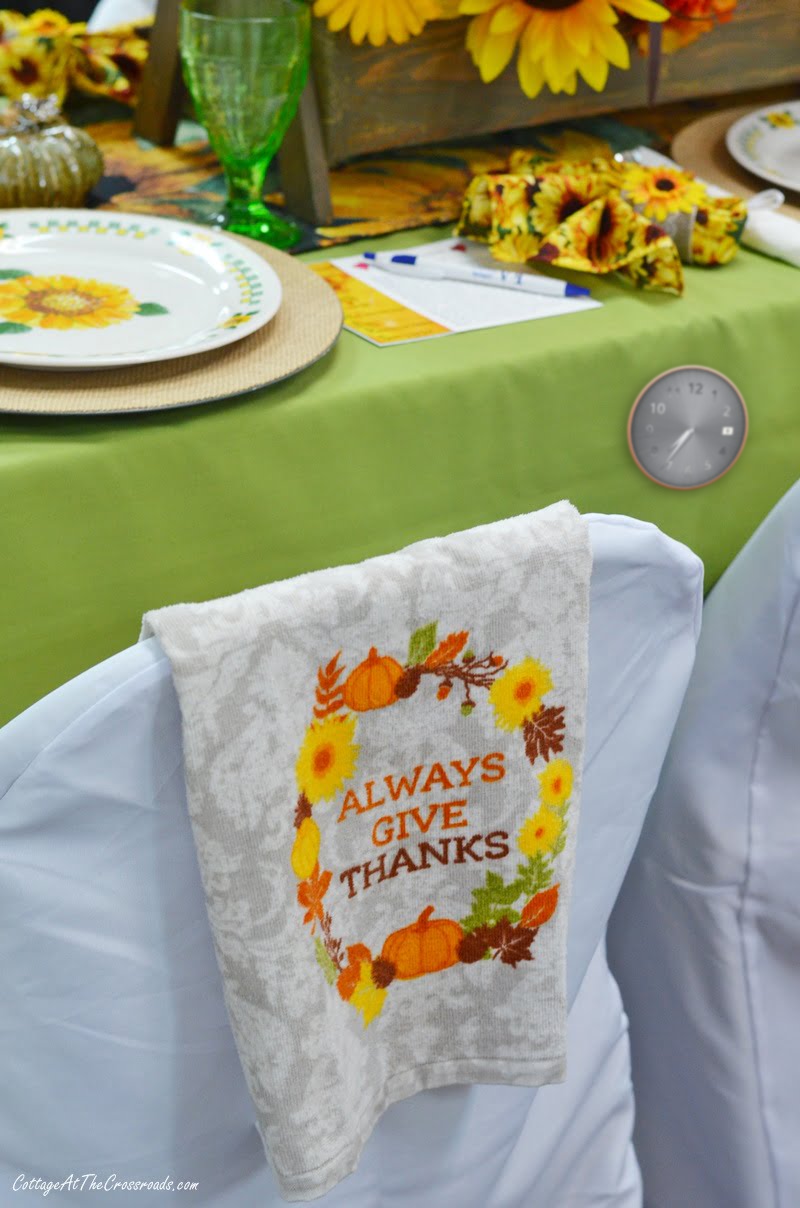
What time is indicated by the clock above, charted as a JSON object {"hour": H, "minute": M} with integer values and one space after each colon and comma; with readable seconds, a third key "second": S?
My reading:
{"hour": 7, "minute": 36}
